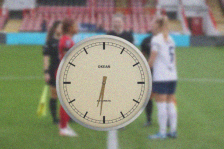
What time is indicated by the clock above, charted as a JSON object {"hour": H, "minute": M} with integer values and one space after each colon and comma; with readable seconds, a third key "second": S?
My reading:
{"hour": 6, "minute": 31}
